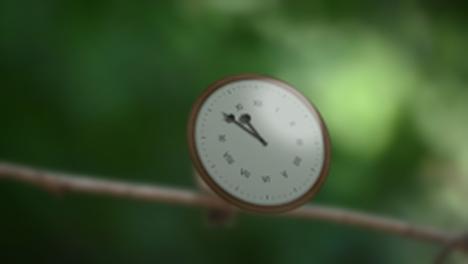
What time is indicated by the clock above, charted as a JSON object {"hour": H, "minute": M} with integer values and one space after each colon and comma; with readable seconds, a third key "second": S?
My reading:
{"hour": 10, "minute": 51}
